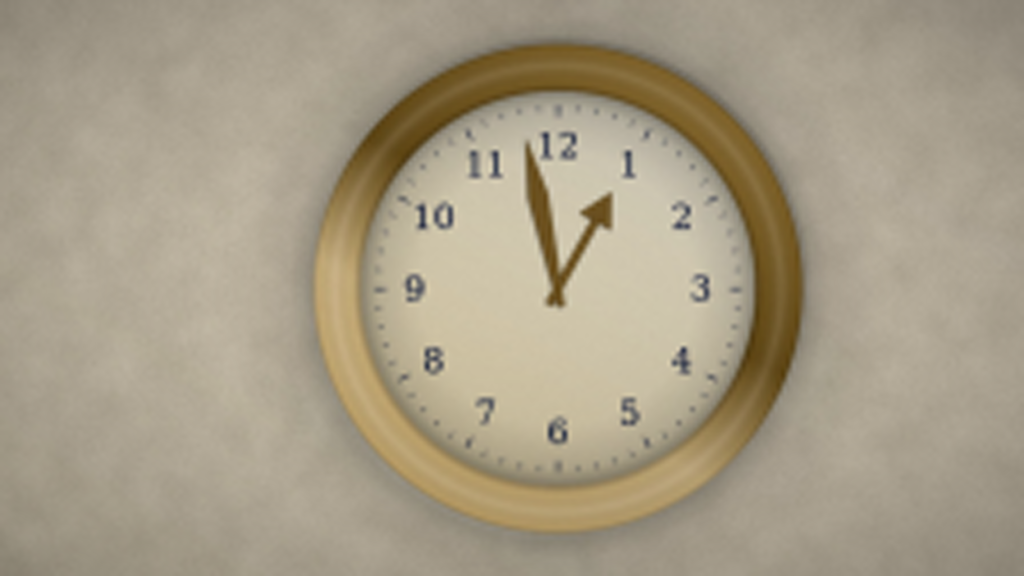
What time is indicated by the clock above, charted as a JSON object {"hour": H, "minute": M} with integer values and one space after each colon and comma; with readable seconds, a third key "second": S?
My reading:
{"hour": 12, "minute": 58}
